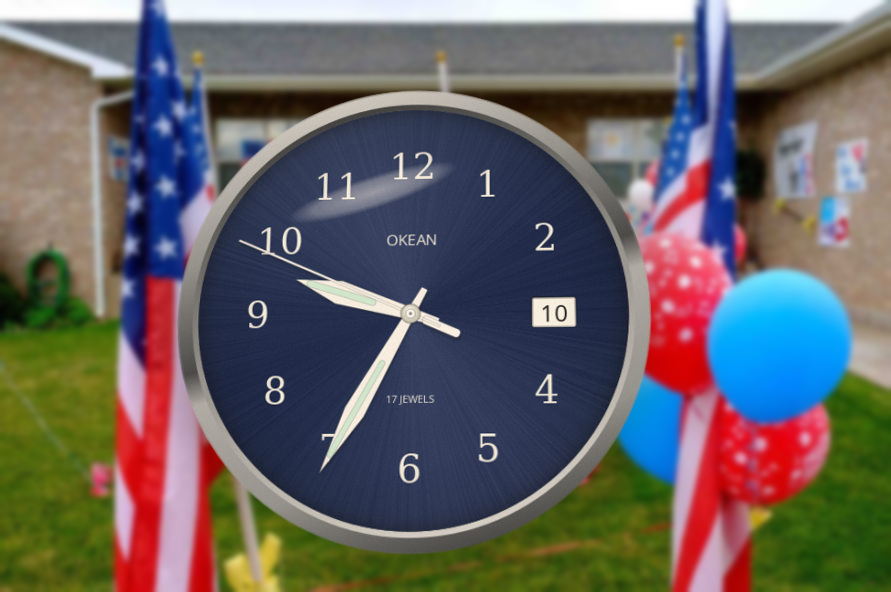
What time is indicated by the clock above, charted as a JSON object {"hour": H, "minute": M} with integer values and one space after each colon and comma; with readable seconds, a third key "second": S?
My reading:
{"hour": 9, "minute": 34, "second": 49}
